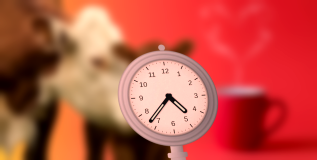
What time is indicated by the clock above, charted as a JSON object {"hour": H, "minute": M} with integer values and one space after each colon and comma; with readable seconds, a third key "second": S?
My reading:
{"hour": 4, "minute": 37}
